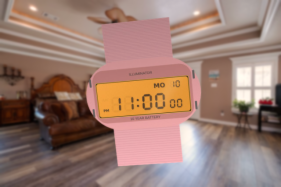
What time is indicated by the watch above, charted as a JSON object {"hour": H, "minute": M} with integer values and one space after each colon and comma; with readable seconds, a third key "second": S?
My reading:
{"hour": 11, "minute": 0, "second": 0}
